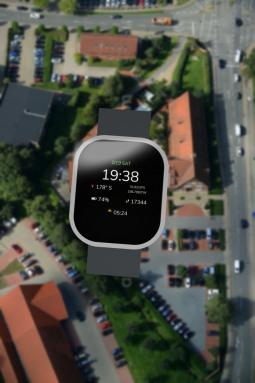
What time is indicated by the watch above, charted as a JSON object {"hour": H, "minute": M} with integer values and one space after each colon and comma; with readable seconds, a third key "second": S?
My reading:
{"hour": 19, "minute": 38}
